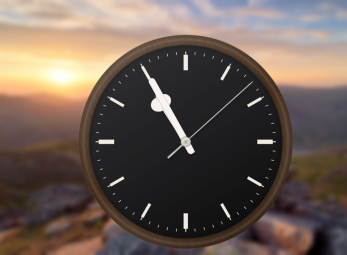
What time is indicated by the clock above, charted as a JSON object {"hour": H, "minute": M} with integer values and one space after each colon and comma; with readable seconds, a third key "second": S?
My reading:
{"hour": 10, "minute": 55, "second": 8}
